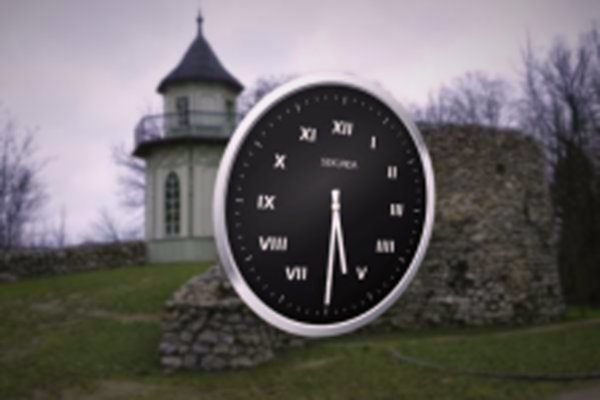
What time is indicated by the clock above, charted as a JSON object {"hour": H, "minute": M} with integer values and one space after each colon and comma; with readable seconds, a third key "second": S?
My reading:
{"hour": 5, "minute": 30}
